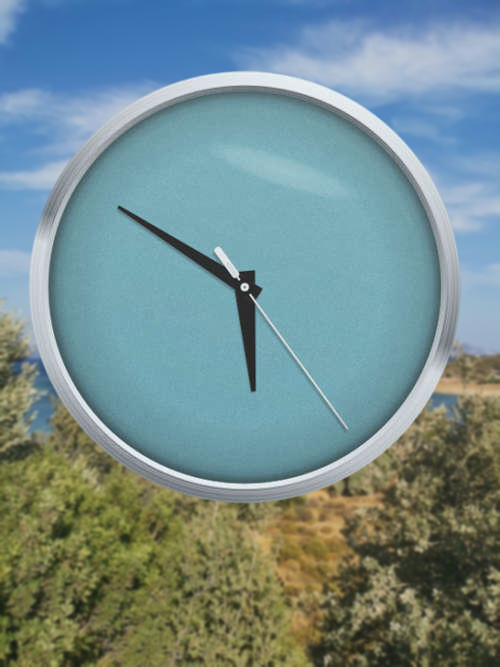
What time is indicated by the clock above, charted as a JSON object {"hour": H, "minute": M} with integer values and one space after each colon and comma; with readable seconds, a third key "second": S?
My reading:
{"hour": 5, "minute": 50, "second": 24}
